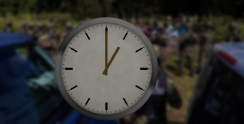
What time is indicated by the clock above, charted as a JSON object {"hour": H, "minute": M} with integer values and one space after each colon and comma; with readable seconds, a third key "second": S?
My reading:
{"hour": 1, "minute": 0}
